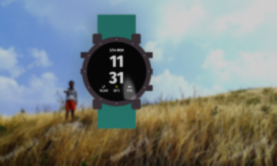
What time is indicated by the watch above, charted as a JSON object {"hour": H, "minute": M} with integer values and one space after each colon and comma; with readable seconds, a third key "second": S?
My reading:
{"hour": 11, "minute": 31}
